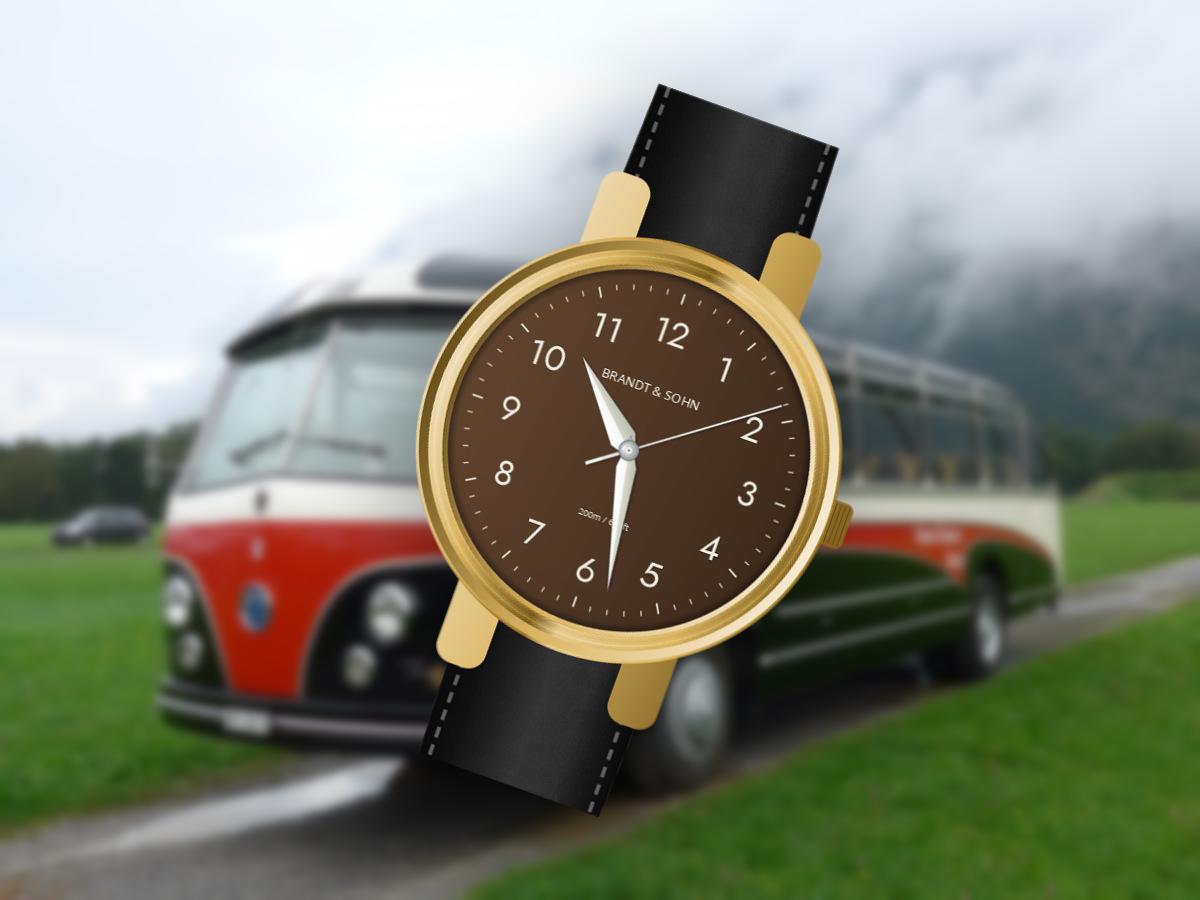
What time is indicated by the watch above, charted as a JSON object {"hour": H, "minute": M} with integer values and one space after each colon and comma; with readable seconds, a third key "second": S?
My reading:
{"hour": 10, "minute": 28, "second": 9}
